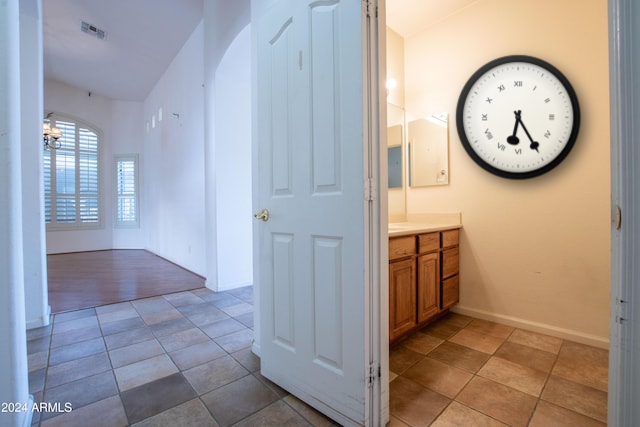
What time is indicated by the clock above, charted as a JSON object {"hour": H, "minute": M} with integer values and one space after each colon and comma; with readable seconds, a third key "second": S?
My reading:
{"hour": 6, "minute": 25}
